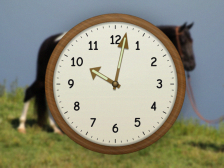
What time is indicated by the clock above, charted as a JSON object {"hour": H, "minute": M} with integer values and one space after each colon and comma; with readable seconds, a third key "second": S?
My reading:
{"hour": 10, "minute": 2}
